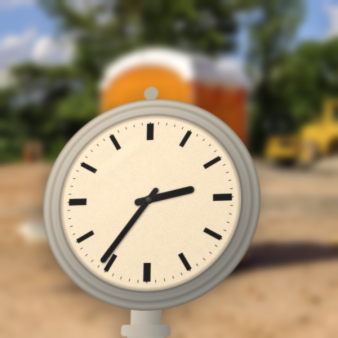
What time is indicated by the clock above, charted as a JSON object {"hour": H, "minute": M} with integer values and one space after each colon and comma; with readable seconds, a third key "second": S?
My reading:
{"hour": 2, "minute": 36}
